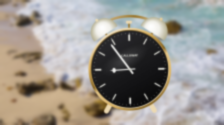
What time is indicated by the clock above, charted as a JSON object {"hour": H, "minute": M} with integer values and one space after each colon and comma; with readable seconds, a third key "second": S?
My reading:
{"hour": 8, "minute": 54}
